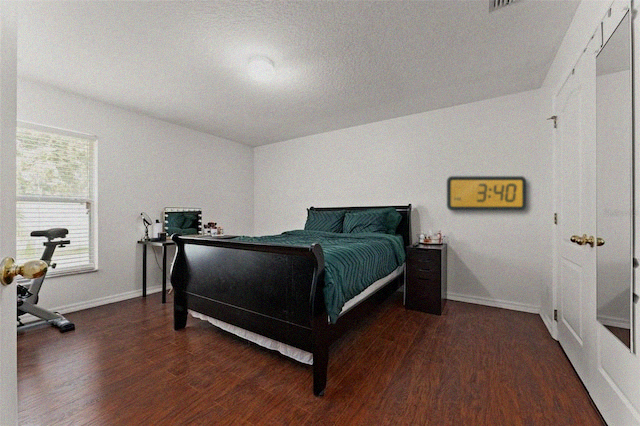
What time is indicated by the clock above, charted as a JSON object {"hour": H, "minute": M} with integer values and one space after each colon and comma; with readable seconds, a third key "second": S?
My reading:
{"hour": 3, "minute": 40}
